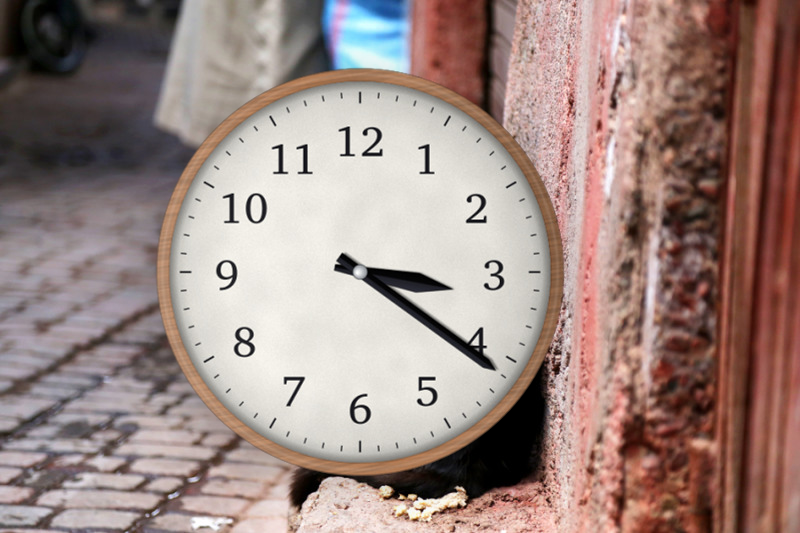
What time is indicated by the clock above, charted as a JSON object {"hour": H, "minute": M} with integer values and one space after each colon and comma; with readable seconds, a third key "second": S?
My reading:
{"hour": 3, "minute": 21}
